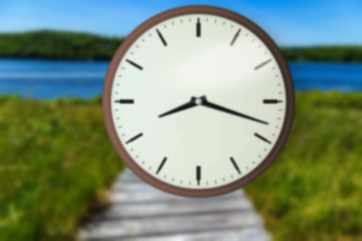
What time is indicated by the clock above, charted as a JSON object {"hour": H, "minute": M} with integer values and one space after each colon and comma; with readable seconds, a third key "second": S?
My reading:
{"hour": 8, "minute": 18}
